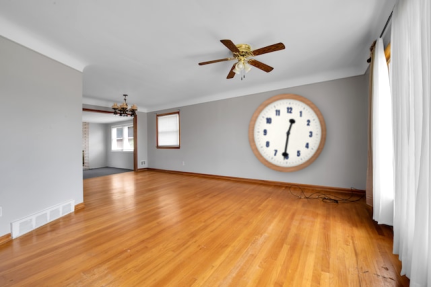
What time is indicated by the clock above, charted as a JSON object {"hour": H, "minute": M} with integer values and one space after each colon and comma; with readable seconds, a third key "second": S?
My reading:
{"hour": 12, "minute": 31}
